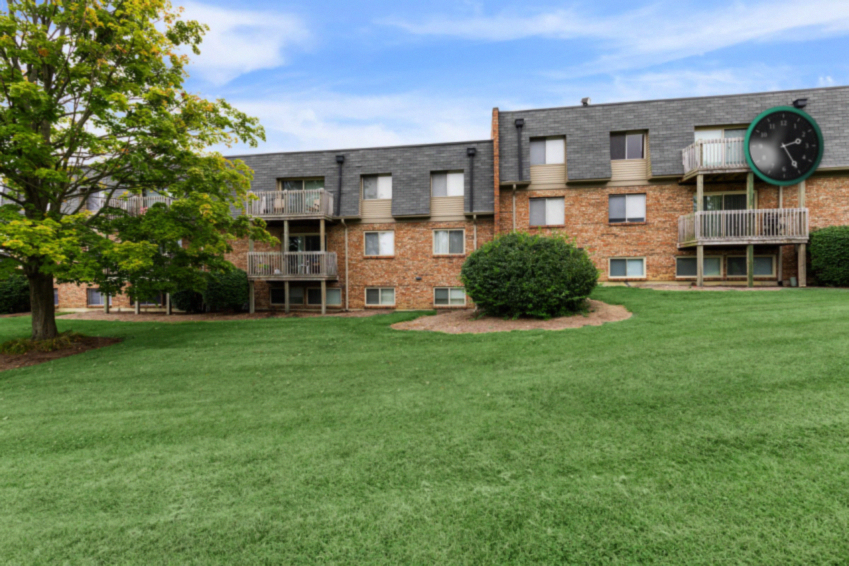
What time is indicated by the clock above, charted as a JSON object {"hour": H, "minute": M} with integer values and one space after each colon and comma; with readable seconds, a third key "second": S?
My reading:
{"hour": 2, "minute": 25}
